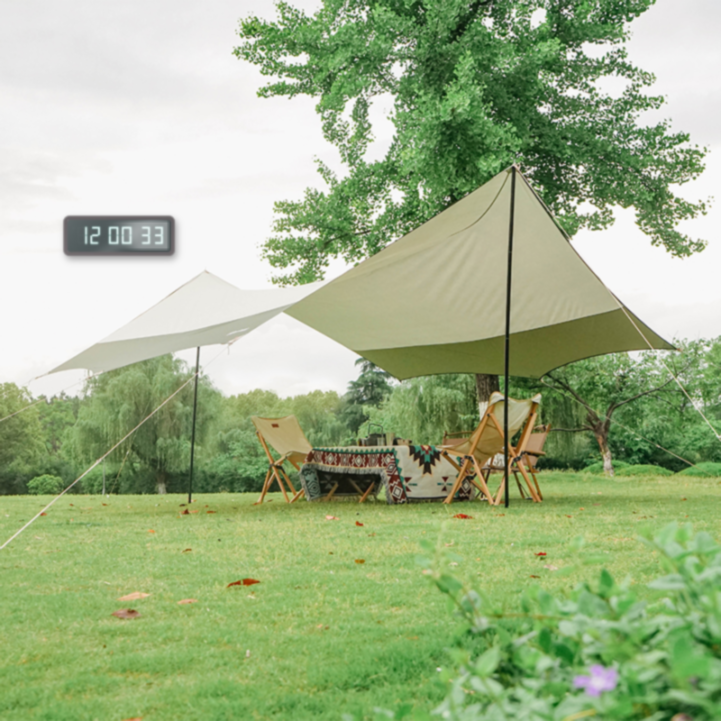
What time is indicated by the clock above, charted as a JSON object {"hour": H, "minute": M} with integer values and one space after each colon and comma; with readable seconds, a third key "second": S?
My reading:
{"hour": 12, "minute": 0, "second": 33}
